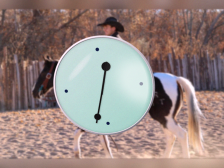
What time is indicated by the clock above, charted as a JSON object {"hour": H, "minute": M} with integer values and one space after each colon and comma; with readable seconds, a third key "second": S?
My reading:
{"hour": 12, "minute": 33}
